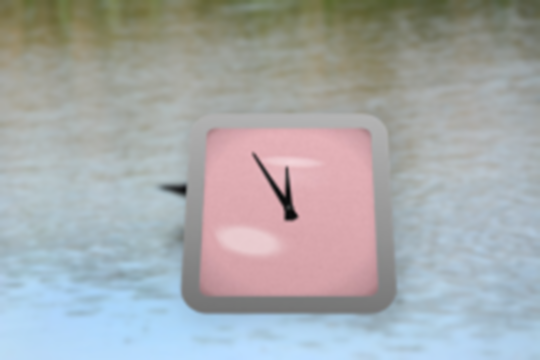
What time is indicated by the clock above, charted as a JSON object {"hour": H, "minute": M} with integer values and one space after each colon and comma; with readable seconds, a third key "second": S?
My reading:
{"hour": 11, "minute": 55}
